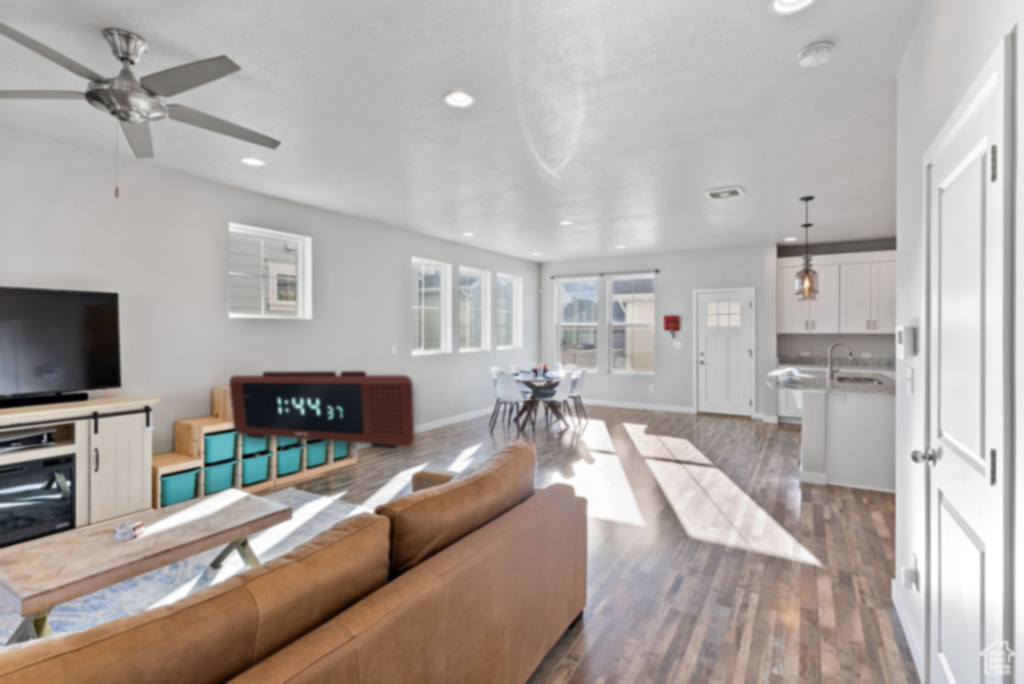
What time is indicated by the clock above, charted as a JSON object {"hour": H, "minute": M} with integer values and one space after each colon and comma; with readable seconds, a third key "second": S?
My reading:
{"hour": 1, "minute": 44}
